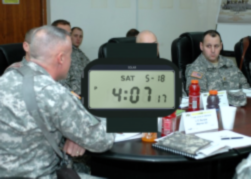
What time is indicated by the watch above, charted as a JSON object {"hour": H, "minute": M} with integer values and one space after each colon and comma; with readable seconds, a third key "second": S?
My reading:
{"hour": 4, "minute": 7}
